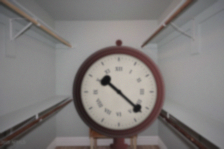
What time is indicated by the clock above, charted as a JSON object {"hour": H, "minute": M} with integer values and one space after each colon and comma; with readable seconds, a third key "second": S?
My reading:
{"hour": 10, "minute": 22}
